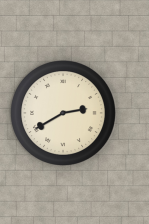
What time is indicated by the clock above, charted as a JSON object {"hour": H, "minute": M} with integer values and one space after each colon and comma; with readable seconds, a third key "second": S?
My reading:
{"hour": 2, "minute": 40}
